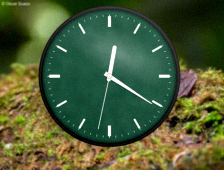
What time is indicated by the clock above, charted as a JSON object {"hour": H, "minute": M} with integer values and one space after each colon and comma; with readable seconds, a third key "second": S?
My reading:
{"hour": 12, "minute": 20, "second": 32}
